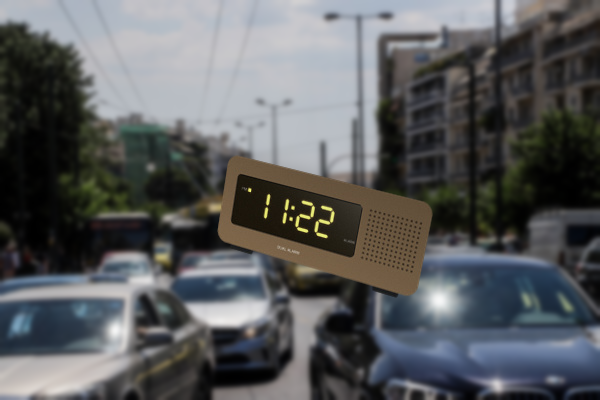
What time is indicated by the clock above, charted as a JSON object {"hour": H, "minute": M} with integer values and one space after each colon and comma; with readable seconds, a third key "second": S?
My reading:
{"hour": 11, "minute": 22}
